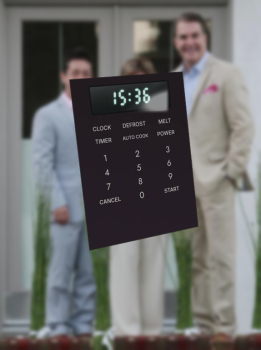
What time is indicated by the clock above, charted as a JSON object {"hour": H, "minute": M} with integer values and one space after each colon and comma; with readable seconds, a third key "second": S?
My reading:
{"hour": 15, "minute": 36}
